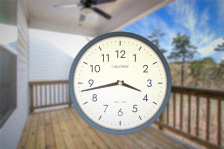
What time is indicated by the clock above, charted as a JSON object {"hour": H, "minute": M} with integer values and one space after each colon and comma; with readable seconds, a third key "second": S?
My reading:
{"hour": 3, "minute": 43}
